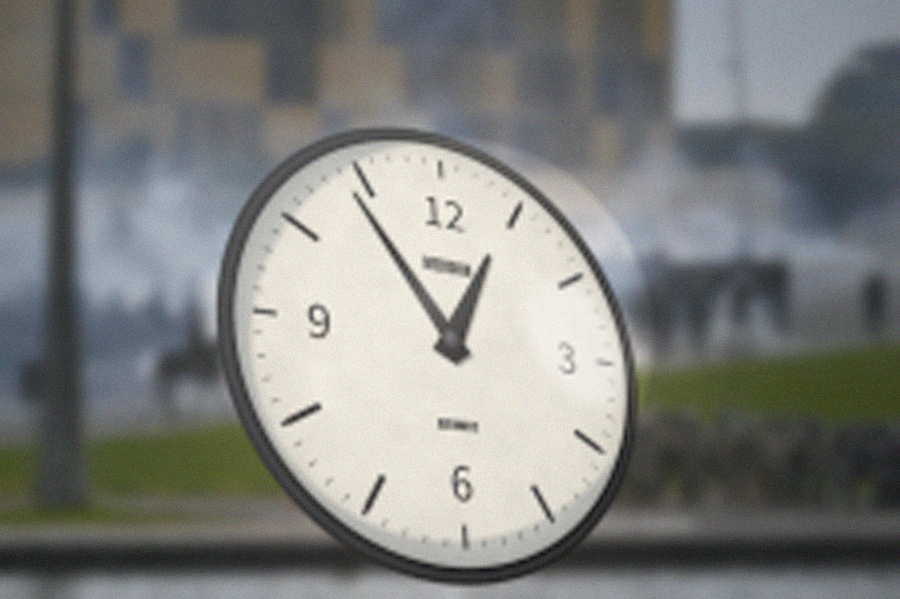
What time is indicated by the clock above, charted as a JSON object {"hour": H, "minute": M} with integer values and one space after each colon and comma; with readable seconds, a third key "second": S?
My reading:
{"hour": 12, "minute": 54}
